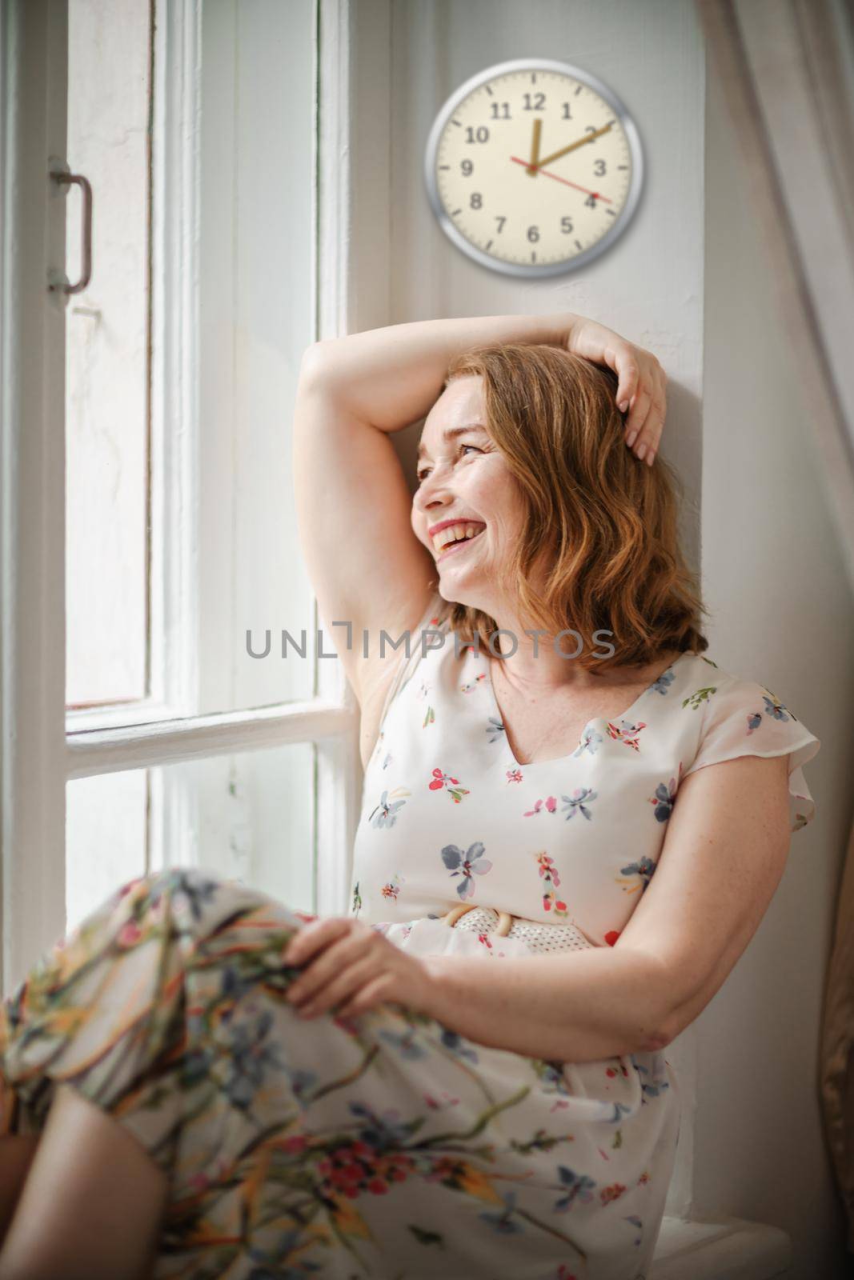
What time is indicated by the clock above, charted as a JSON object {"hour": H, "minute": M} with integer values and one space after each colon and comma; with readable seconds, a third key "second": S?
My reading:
{"hour": 12, "minute": 10, "second": 19}
